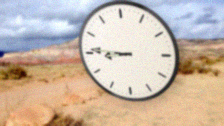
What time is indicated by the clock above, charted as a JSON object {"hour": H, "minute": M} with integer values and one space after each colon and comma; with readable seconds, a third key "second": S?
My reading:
{"hour": 8, "minute": 46}
